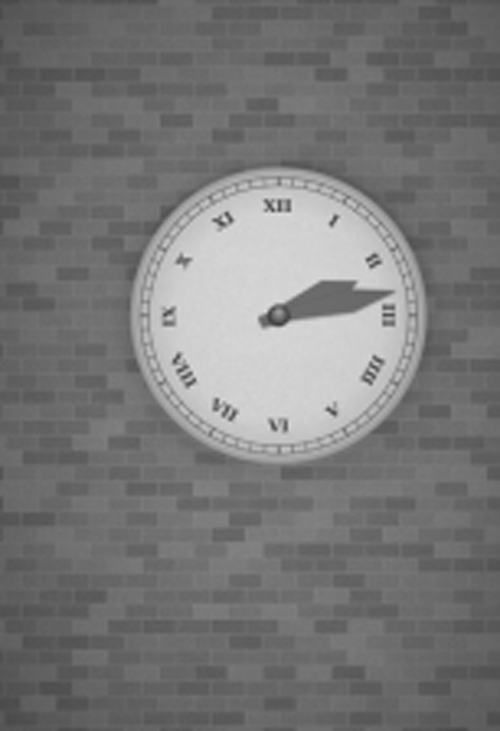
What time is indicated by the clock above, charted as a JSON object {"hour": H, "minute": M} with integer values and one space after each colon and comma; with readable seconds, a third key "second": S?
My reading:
{"hour": 2, "minute": 13}
